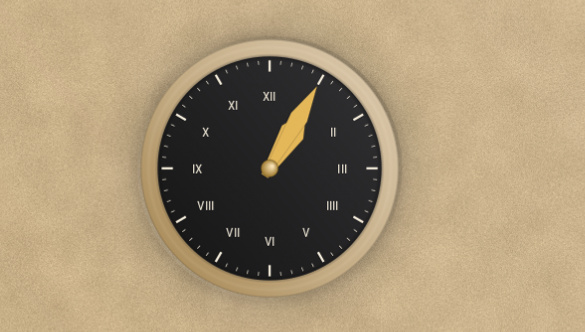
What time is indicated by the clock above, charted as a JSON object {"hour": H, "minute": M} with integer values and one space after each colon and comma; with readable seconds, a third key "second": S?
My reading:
{"hour": 1, "minute": 5}
